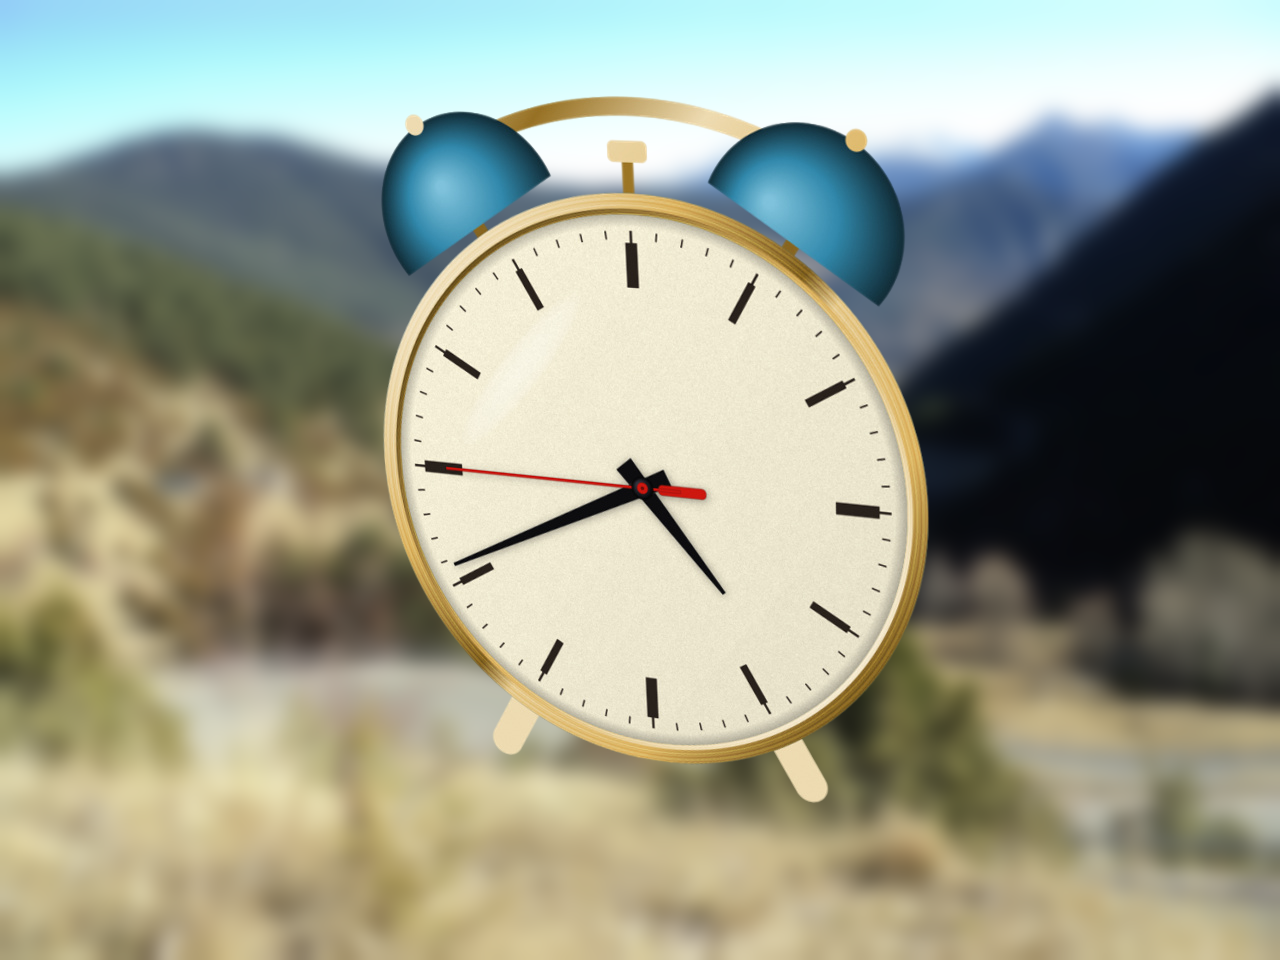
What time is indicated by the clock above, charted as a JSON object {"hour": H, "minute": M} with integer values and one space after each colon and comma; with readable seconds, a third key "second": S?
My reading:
{"hour": 4, "minute": 40, "second": 45}
